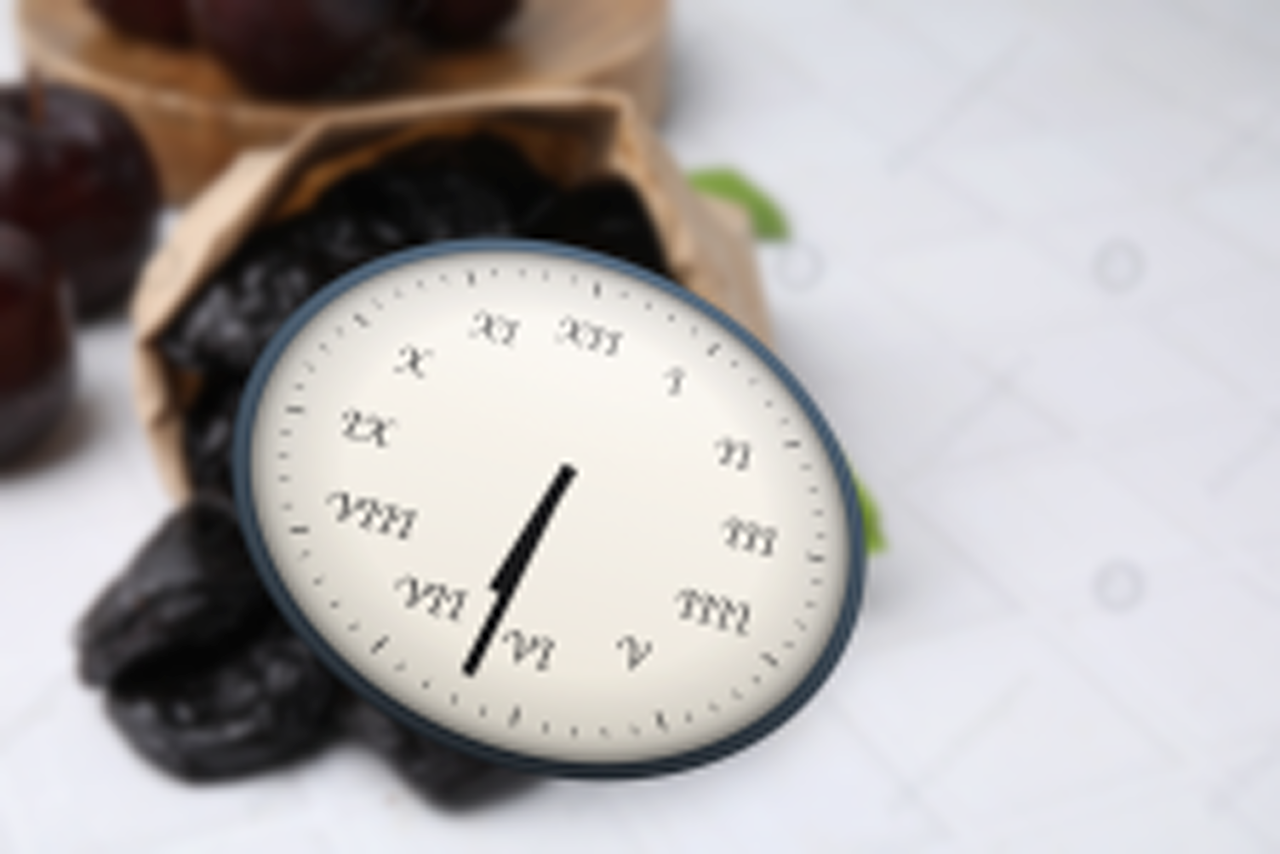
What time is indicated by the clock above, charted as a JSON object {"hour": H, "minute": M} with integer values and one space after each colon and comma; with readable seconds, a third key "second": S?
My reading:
{"hour": 6, "minute": 32}
